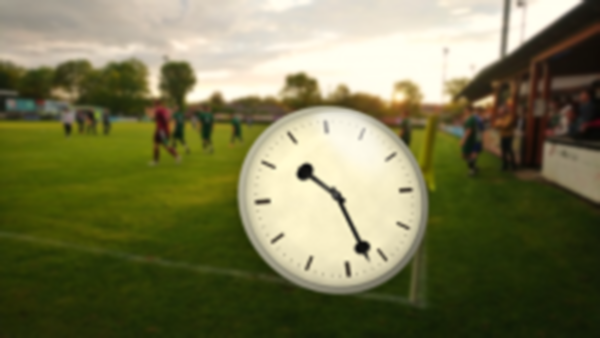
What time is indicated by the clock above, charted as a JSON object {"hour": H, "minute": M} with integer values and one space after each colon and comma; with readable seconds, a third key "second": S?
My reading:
{"hour": 10, "minute": 27}
